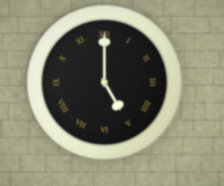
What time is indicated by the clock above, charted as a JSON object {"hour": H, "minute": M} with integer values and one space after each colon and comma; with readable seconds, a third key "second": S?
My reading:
{"hour": 5, "minute": 0}
